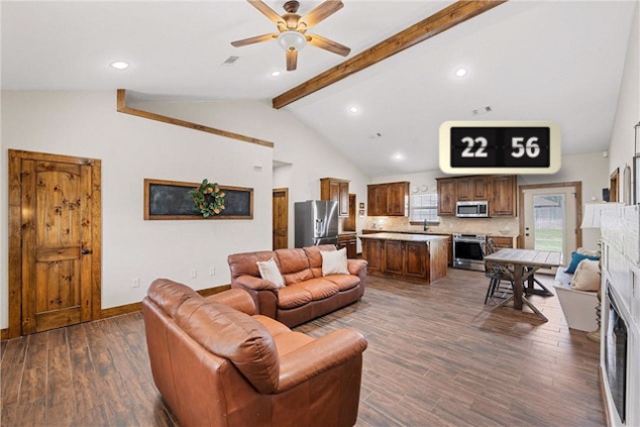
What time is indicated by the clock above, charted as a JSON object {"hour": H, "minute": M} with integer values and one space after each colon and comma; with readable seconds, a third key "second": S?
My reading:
{"hour": 22, "minute": 56}
